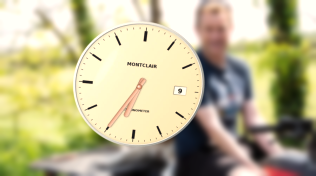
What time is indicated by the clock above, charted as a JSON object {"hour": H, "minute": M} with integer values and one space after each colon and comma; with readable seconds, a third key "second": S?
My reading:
{"hour": 6, "minute": 35}
